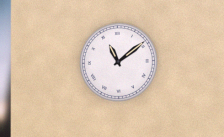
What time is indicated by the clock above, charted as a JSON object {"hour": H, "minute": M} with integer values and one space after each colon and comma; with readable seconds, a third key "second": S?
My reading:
{"hour": 11, "minute": 9}
